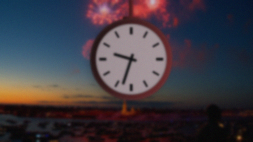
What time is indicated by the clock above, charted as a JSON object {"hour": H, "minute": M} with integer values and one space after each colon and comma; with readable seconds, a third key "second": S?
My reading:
{"hour": 9, "minute": 33}
